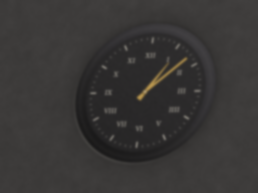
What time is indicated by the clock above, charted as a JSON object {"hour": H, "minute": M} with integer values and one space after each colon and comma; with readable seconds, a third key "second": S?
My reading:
{"hour": 1, "minute": 8}
